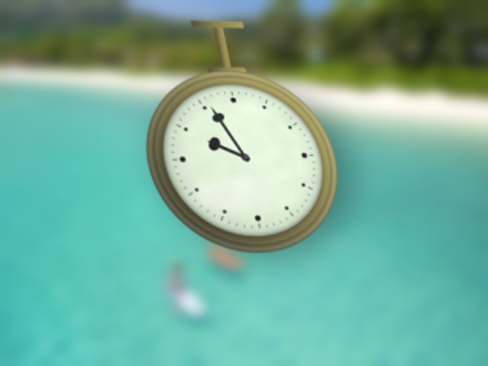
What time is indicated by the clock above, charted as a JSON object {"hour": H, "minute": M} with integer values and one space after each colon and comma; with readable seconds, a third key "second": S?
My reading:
{"hour": 9, "minute": 56}
